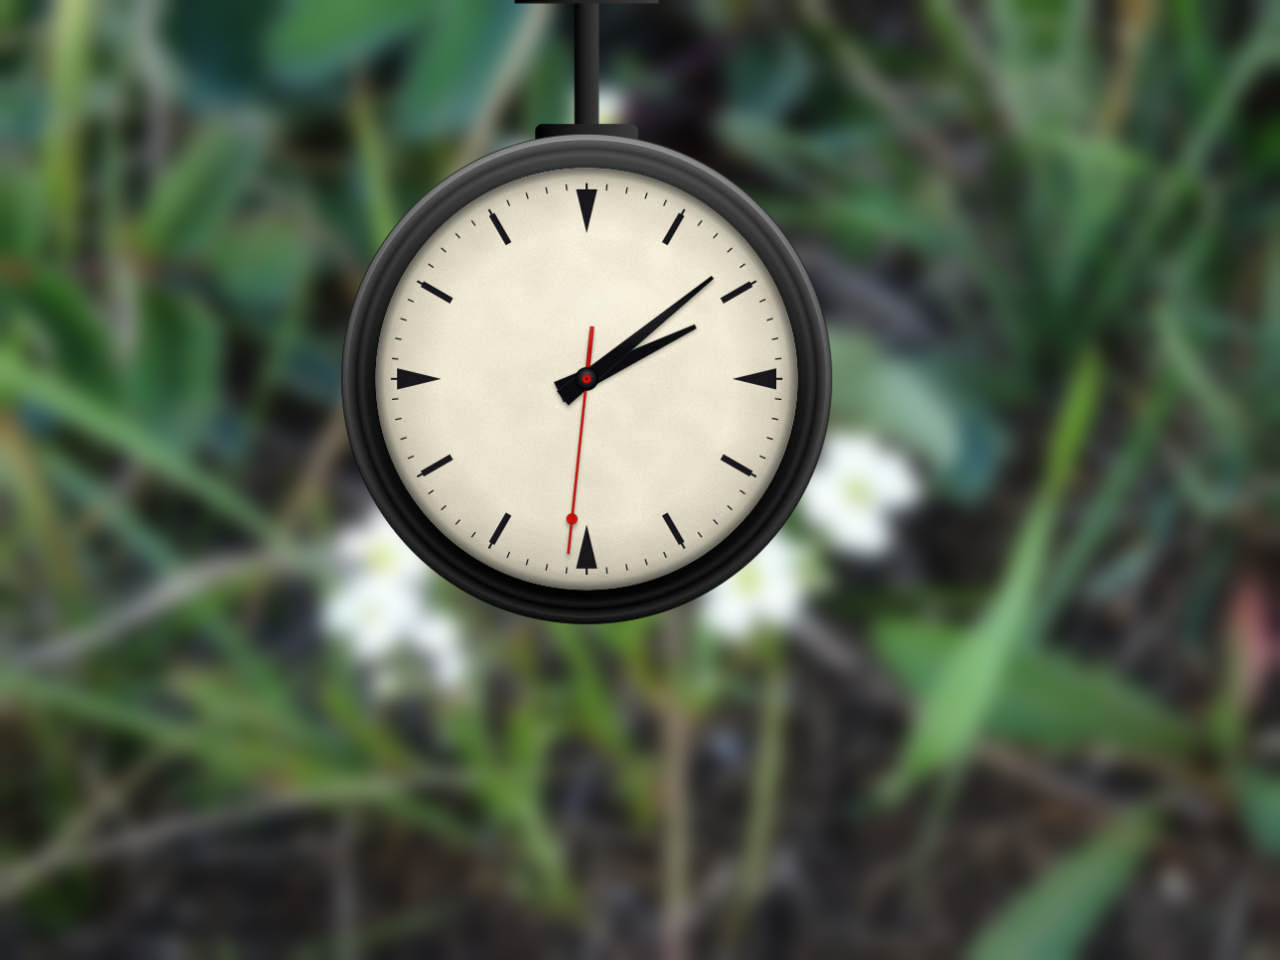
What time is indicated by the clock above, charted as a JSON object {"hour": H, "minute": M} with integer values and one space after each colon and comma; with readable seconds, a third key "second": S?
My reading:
{"hour": 2, "minute": 8, "second": 31}
